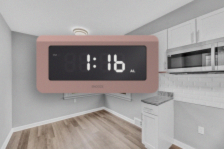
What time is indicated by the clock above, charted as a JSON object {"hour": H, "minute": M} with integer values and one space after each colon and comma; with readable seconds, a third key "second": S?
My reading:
{"hour": 1, "minute": 16}
